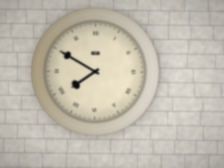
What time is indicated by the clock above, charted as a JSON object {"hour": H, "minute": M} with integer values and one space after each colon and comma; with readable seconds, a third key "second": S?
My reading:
{"hour": 7, "minute": 50}
